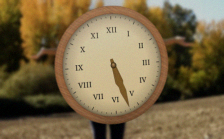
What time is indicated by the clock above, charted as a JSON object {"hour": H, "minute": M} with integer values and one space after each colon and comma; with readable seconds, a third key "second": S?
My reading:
{"hour": 5, "minute": 27}
